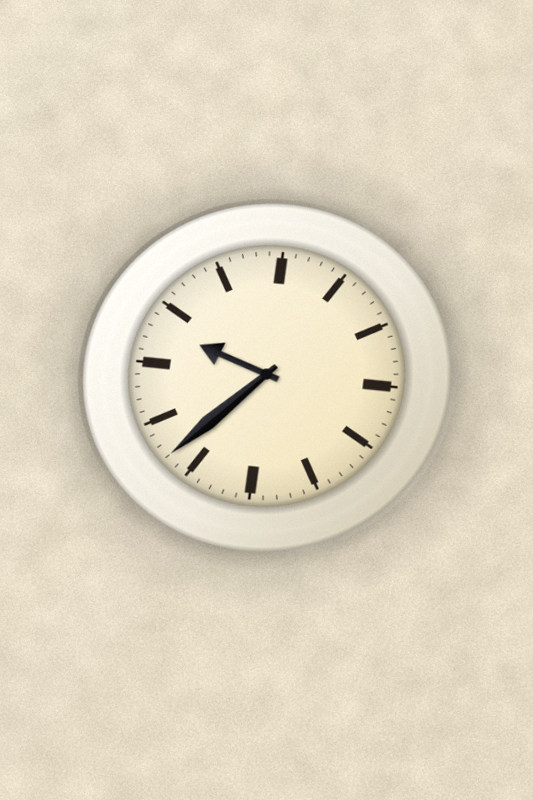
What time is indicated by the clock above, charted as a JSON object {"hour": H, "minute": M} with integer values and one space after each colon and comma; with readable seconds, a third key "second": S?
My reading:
{"hour": 9, "minute": 37}
